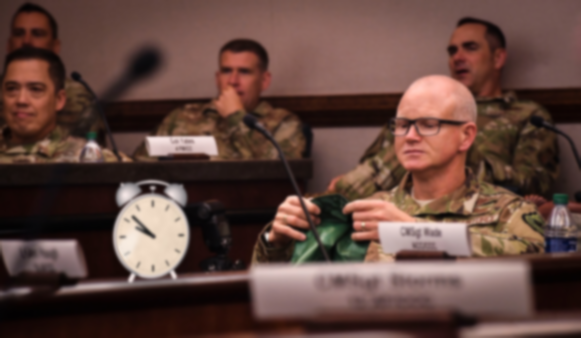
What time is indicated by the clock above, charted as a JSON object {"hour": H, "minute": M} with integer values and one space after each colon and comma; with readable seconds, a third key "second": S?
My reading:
{"hour": 9, "minute": 52}
